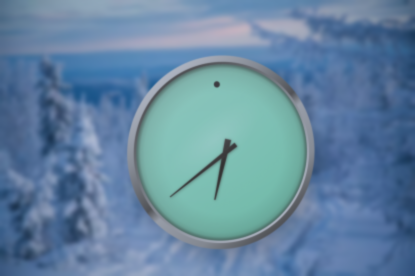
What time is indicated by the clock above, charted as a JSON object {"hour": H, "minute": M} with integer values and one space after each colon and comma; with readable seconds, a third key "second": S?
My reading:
{"hour": 6, "minute": 40}
